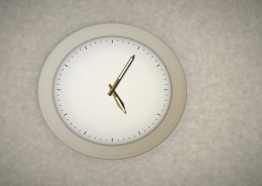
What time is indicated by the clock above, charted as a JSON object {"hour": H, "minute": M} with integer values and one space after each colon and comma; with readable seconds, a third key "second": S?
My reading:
{"hour": 5, "minute": 5}
